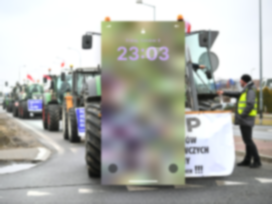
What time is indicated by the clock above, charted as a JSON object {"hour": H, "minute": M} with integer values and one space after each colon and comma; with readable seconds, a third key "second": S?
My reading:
{"hour": 23, "minute": 3}
